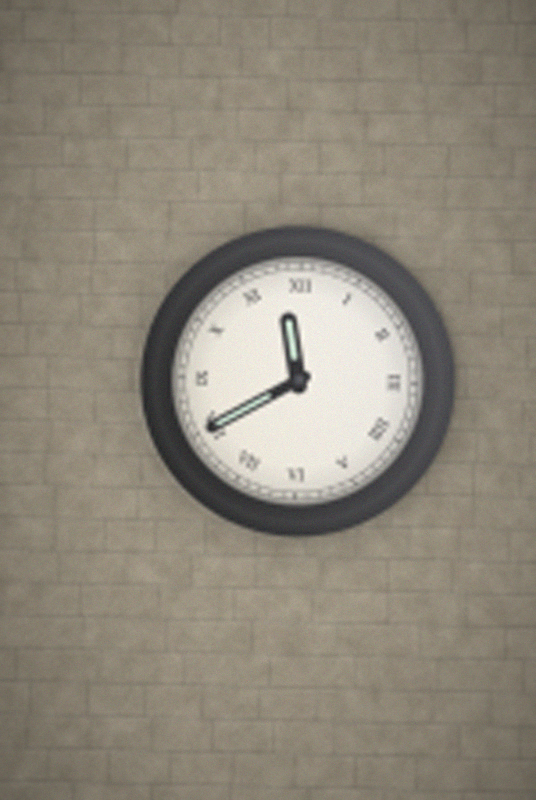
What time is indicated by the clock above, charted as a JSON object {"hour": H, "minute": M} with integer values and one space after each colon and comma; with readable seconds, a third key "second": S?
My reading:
{"hour": 11, "minute": 40}
